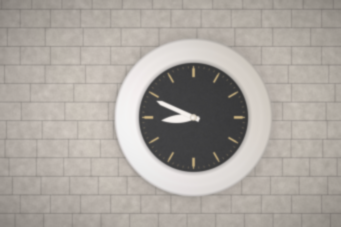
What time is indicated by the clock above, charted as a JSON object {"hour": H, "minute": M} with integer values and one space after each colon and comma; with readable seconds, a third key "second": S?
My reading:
{"hour": 8, "minute": 49}
